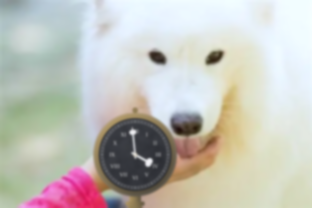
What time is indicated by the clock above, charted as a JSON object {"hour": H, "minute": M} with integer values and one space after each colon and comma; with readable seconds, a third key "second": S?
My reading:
{"hour": 3, "minute": 59}
